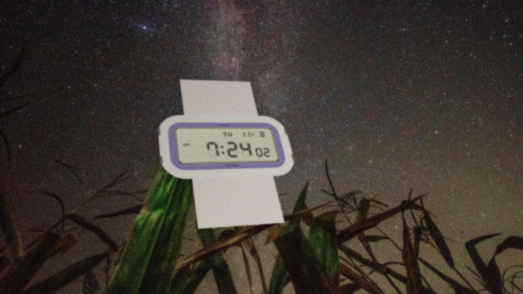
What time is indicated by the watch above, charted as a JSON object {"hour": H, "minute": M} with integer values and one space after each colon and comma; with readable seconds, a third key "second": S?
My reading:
{"hour": 7, "minute": 24, "second": 2}
